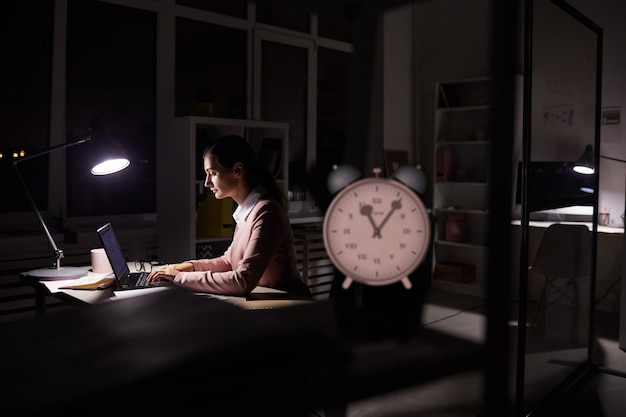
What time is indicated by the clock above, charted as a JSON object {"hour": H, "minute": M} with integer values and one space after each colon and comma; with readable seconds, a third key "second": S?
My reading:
{"hour": 11, "minute": 6}
